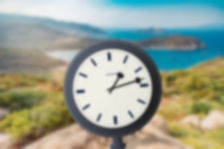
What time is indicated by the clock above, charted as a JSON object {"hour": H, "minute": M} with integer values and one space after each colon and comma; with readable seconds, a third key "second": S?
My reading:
{"hour": 1, "minute": 13}
